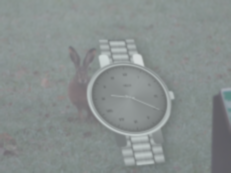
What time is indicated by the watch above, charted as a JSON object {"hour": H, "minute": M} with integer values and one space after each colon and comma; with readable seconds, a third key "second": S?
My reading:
{"hour": 9, "minute": 20}
